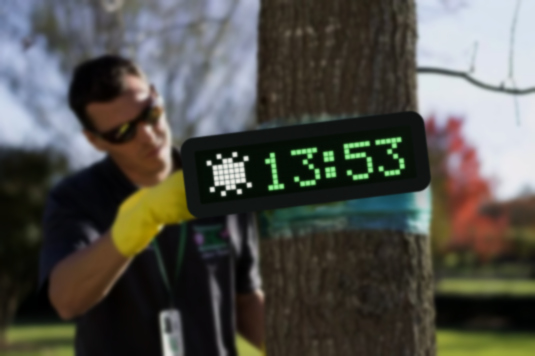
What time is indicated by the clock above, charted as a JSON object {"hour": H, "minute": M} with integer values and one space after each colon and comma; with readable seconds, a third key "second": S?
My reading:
{"hour": 13, "minute": 53}
